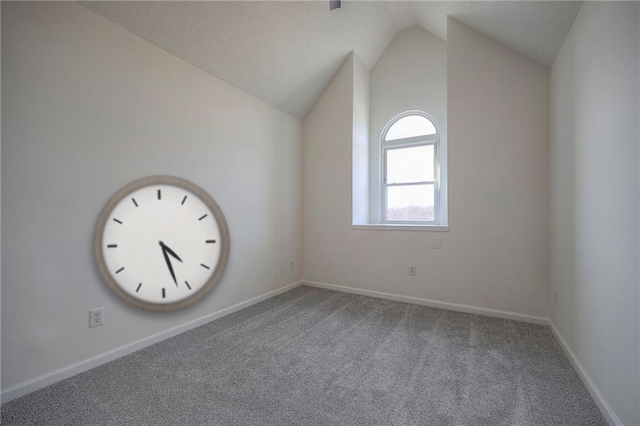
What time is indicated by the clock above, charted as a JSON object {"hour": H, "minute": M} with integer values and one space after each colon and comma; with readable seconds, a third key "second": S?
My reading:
{"hour": 4, "minute": 27}
